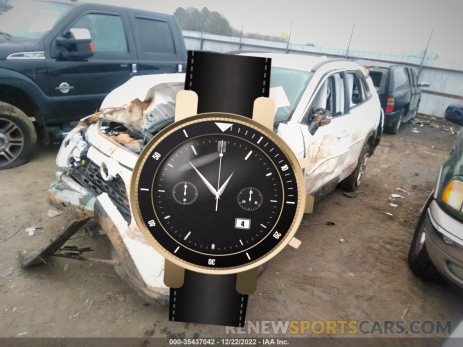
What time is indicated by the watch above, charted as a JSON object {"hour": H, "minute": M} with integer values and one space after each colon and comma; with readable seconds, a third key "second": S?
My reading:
{"hour": 12, "minute": 53}
